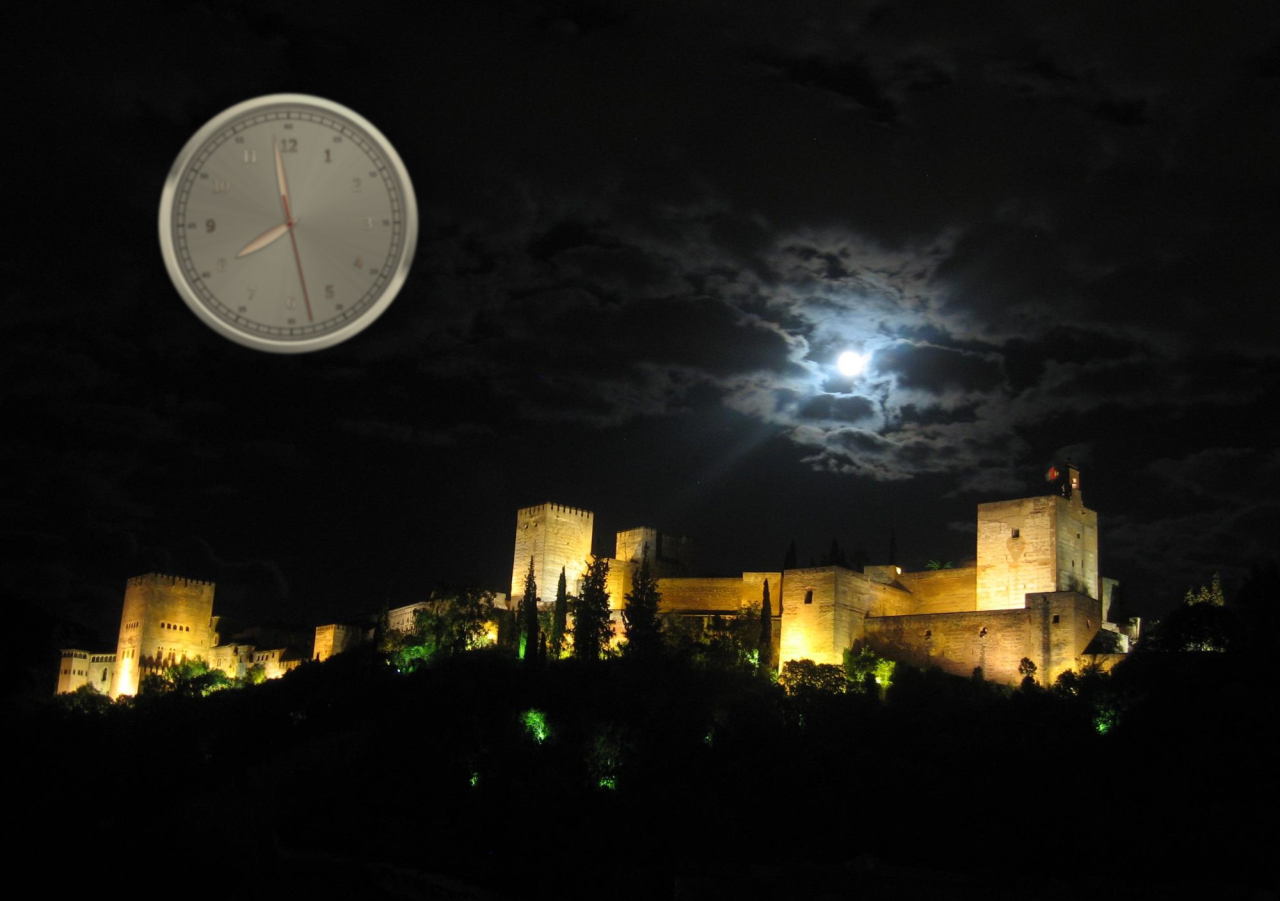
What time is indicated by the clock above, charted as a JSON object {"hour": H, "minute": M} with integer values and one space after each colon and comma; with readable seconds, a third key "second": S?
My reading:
{"hour": 7, "minute": 58, "second": 28}
